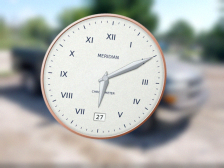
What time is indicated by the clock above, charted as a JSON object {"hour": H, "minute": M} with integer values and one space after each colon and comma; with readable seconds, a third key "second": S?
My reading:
{"hour": 6, "minute": 10}
